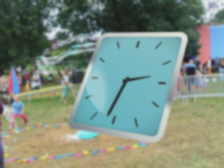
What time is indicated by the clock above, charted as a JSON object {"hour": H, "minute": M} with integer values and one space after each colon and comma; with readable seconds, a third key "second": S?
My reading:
{"hour": 2, "minute": 32}
